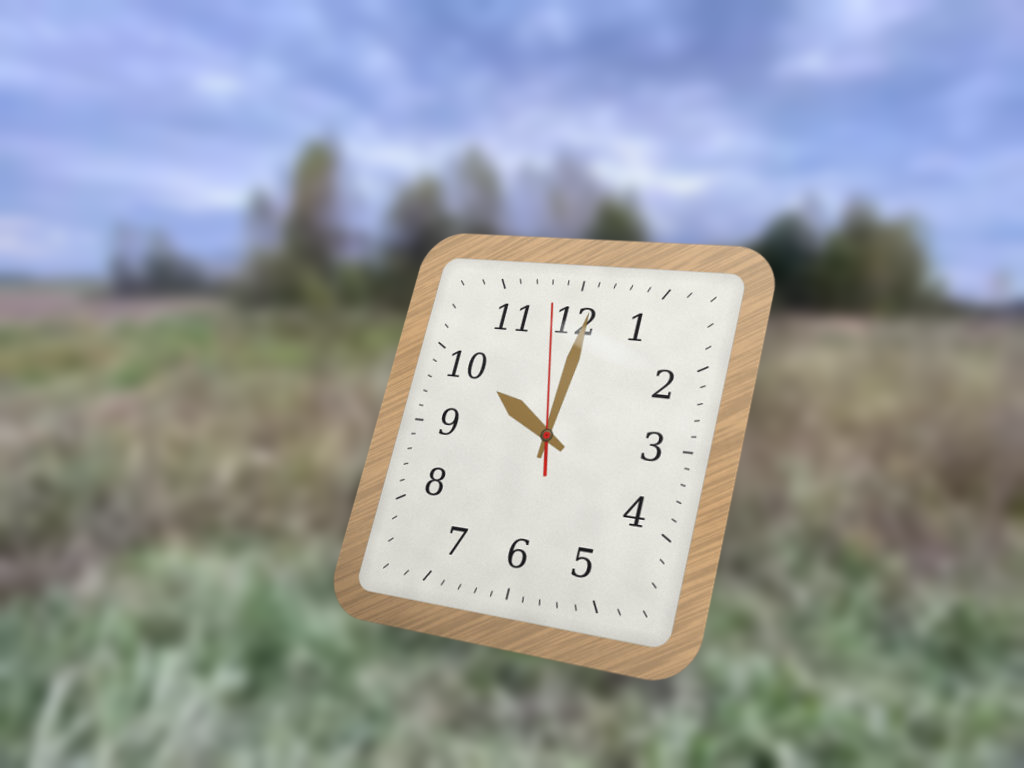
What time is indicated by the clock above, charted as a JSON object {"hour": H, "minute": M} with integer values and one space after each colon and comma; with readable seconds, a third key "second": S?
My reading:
{"hour": 10, "minute": 0, "second": 58}
